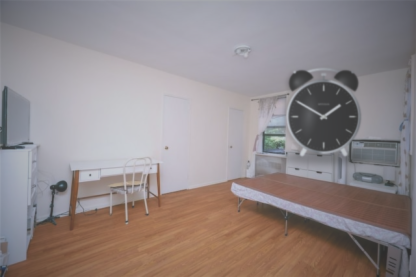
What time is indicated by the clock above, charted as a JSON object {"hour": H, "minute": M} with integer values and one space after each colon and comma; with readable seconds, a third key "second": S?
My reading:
{"hour": 1, "minute": 50}
